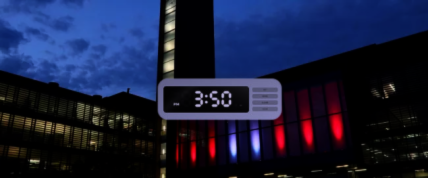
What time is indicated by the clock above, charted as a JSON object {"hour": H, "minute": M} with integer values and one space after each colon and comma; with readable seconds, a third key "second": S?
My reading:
{"hour": 3, "minute": 50}
